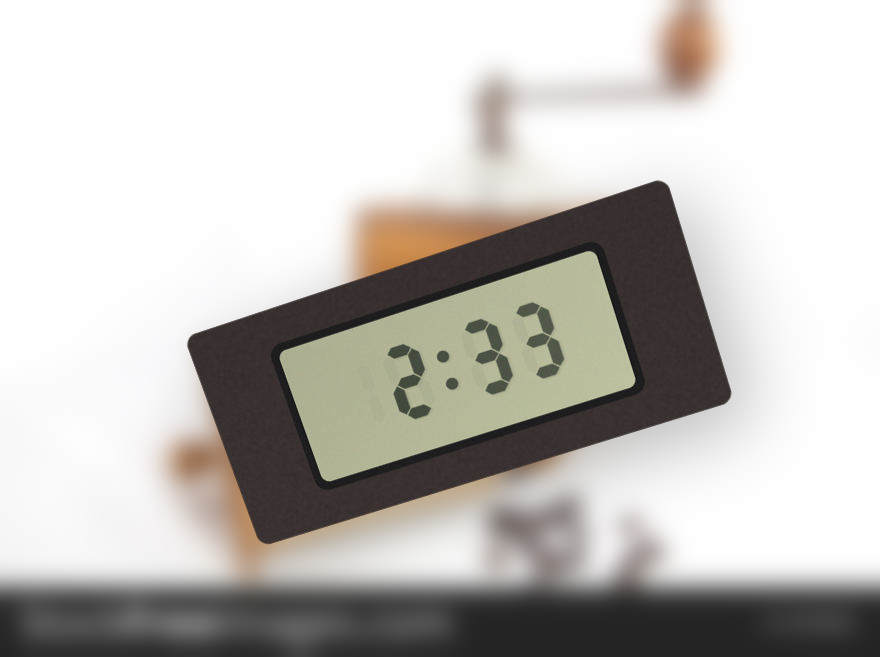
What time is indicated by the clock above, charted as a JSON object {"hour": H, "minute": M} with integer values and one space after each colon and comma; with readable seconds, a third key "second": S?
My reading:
{"hour": 2, "minute": 33}
